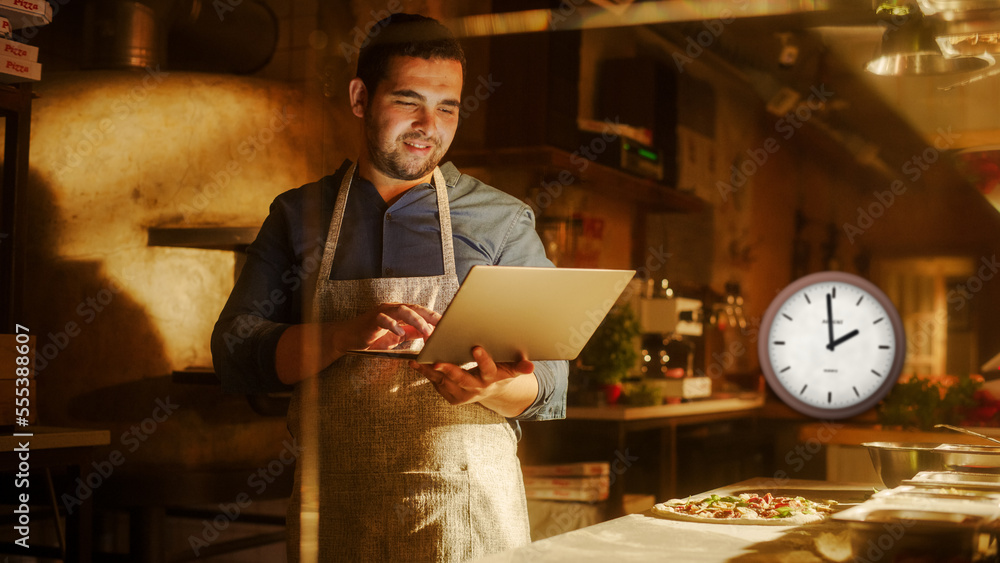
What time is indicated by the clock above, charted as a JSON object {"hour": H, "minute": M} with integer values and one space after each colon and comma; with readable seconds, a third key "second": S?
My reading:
{"hour": 1, "minute": 59}
